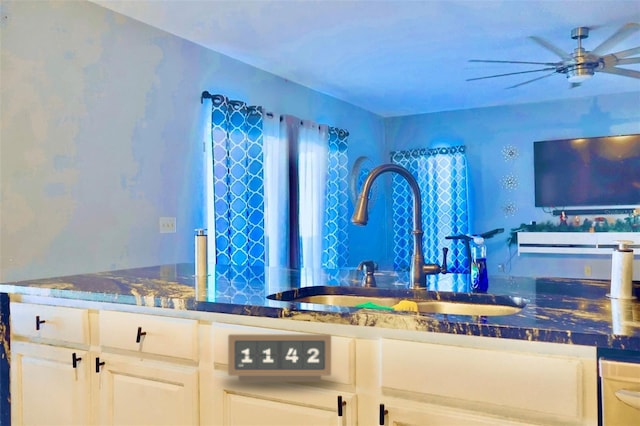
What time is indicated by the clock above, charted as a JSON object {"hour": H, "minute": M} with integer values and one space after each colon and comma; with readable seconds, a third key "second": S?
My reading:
{"hour": 11, "minute": 42}
